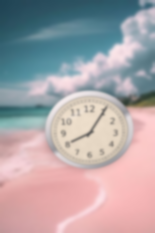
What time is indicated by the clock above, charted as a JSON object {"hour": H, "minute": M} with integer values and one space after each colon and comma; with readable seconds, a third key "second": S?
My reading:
{"hour": 8, "minute": 5}
